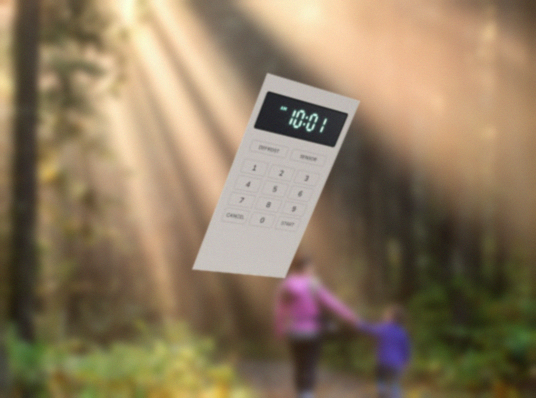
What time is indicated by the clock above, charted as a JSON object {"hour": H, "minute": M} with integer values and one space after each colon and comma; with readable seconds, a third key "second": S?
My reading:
{"hour": 10, "minute": 1}
